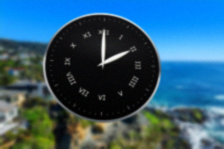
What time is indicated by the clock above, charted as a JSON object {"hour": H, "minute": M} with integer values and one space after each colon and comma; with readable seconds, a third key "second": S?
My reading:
{"hour": 2, "minute": 0}
